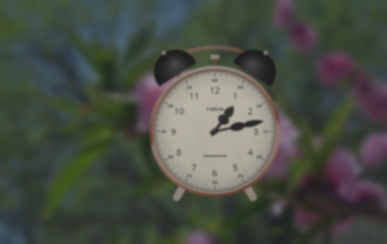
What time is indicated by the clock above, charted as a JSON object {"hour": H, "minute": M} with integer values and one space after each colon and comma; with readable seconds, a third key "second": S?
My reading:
{"hour": 1, "minute": 13}
